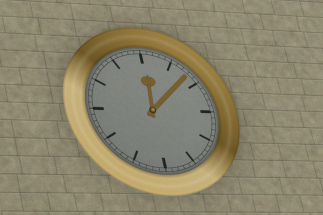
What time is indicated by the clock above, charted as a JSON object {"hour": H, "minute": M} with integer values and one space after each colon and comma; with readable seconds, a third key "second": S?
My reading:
{"hour": 12, "minute": 8}
